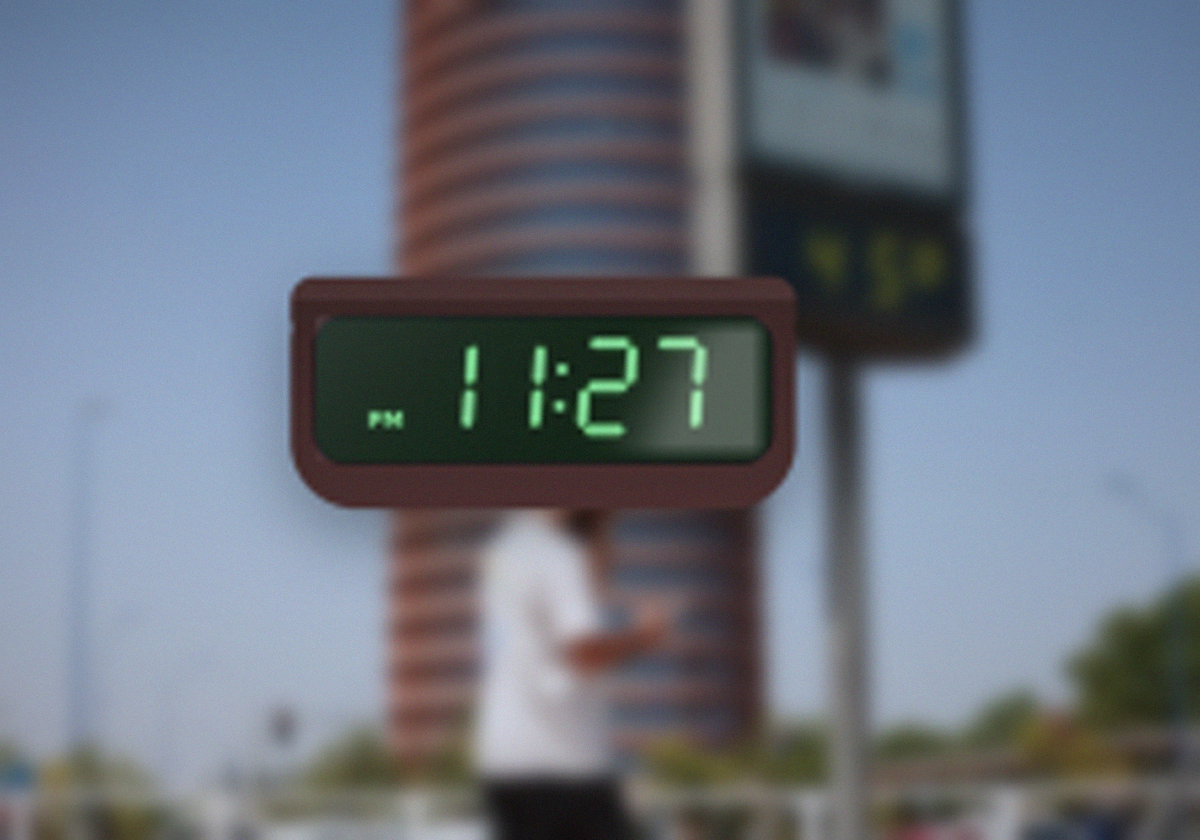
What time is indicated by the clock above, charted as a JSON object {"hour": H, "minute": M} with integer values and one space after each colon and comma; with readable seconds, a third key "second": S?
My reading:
{"hour": 11, "minute": 27}
